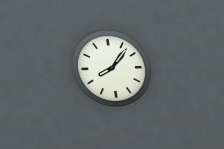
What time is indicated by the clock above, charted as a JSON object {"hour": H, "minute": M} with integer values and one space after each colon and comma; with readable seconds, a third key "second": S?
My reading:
{"hour": 8, "minute": 7}
